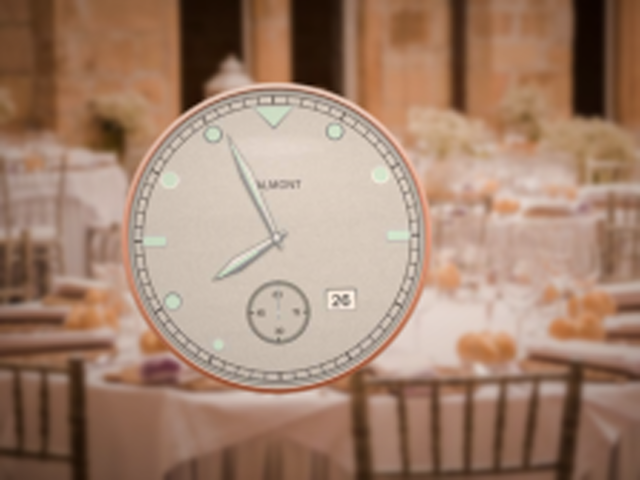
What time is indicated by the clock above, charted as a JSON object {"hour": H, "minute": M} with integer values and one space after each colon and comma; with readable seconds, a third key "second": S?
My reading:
{"hour": 7, "minute": 56}
